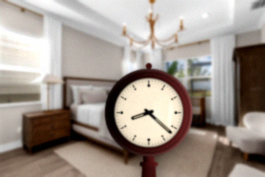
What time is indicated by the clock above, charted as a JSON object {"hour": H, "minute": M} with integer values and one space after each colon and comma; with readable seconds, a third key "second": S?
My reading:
{"hour": 8, "minute": 22}
